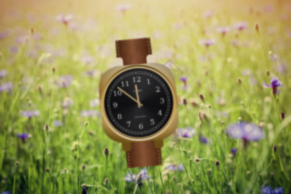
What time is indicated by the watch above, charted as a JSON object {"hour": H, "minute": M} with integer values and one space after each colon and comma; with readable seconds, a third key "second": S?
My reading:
{"hour": 11, "minute": 52}
